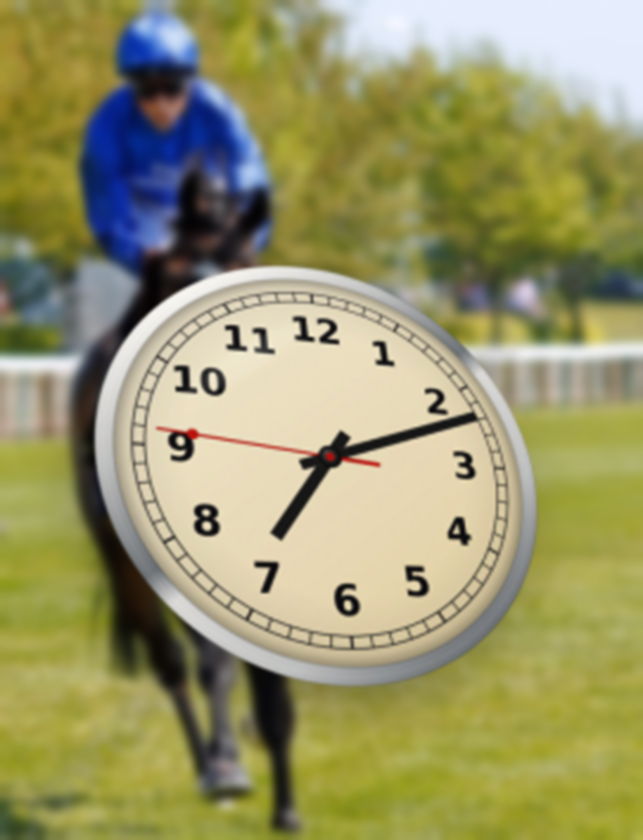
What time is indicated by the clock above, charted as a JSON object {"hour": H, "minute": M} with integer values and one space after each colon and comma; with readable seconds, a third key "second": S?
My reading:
{"hour": 7, "minute": 11, "second": 46}
